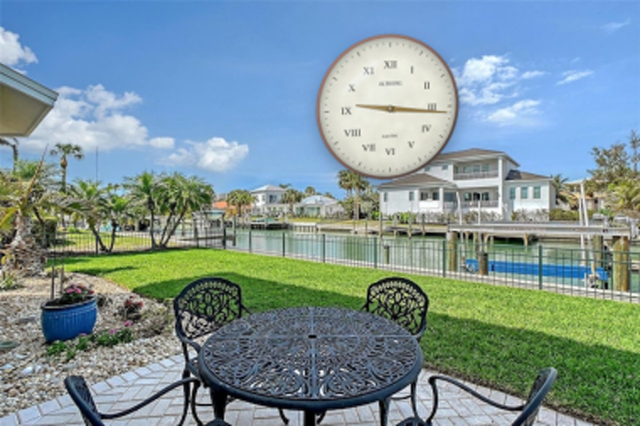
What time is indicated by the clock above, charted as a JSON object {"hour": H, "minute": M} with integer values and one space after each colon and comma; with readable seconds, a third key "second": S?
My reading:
{"hour": 9, "minute": 16}
